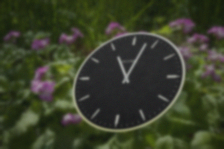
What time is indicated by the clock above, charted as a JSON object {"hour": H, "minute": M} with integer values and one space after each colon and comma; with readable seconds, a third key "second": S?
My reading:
{"hour": 11, "minute": 3}
